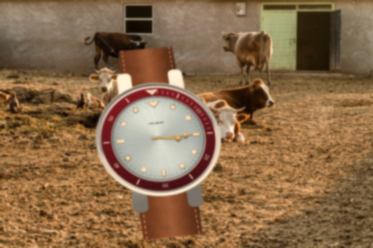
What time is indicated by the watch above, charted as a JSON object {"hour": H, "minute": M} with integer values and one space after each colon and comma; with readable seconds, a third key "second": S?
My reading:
{"hour": 3, "minute": 15}
